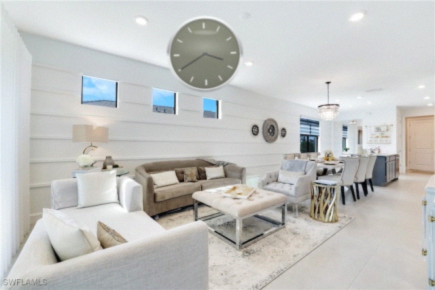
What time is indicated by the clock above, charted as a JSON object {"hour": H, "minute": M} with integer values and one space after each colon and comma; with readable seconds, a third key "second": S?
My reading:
{"hour": 3, "minute": 40}
